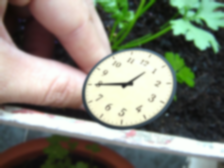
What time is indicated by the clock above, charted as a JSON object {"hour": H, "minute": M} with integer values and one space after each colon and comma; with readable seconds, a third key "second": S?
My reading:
{"hour": 12, "minute": 40}
